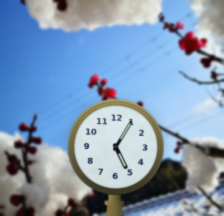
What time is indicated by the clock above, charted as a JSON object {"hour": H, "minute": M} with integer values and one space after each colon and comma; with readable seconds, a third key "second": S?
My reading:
{"hour": 5, "minute": 5}
